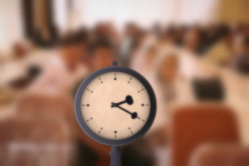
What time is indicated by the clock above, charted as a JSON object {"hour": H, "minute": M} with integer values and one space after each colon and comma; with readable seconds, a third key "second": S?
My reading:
{"hour": 2, "minute": 20}
